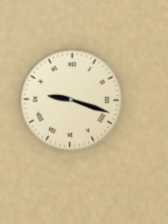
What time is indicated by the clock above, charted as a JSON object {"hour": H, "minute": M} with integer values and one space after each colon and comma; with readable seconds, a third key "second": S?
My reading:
{"hour": 9, "minute": 18}
